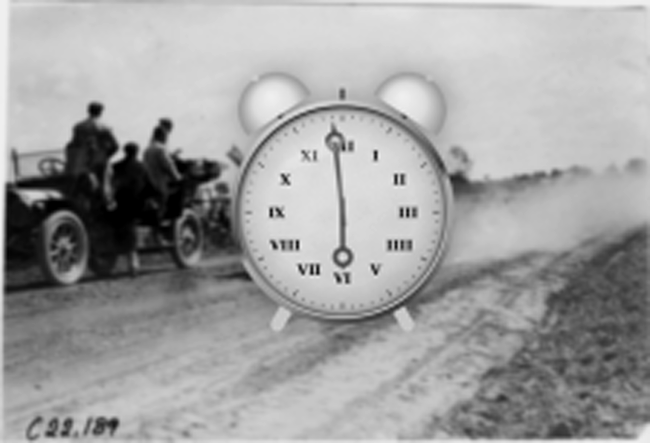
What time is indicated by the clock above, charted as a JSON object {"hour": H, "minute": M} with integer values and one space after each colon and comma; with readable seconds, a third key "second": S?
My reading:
{"hour": 5, "minute": 59}
